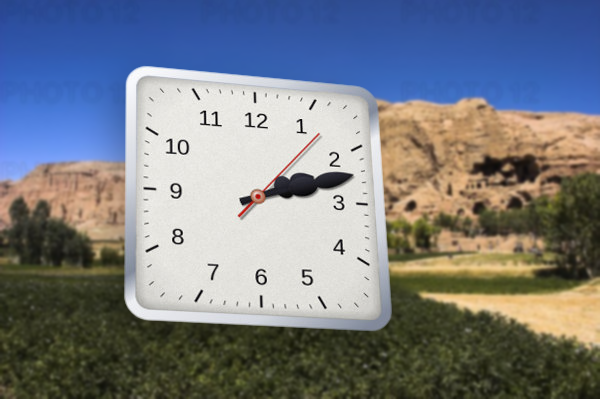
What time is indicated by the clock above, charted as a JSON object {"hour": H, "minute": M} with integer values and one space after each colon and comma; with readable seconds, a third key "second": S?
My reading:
{"hour": 2, "minute": 12, "second": 7}
